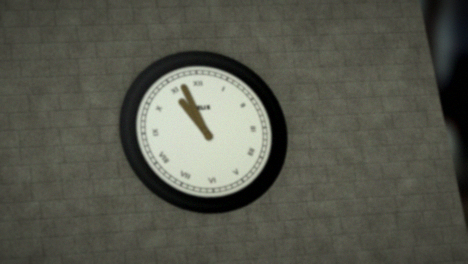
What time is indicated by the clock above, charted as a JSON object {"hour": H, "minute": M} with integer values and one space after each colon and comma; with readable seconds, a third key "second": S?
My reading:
{"hour": 10, "minute": 57}
